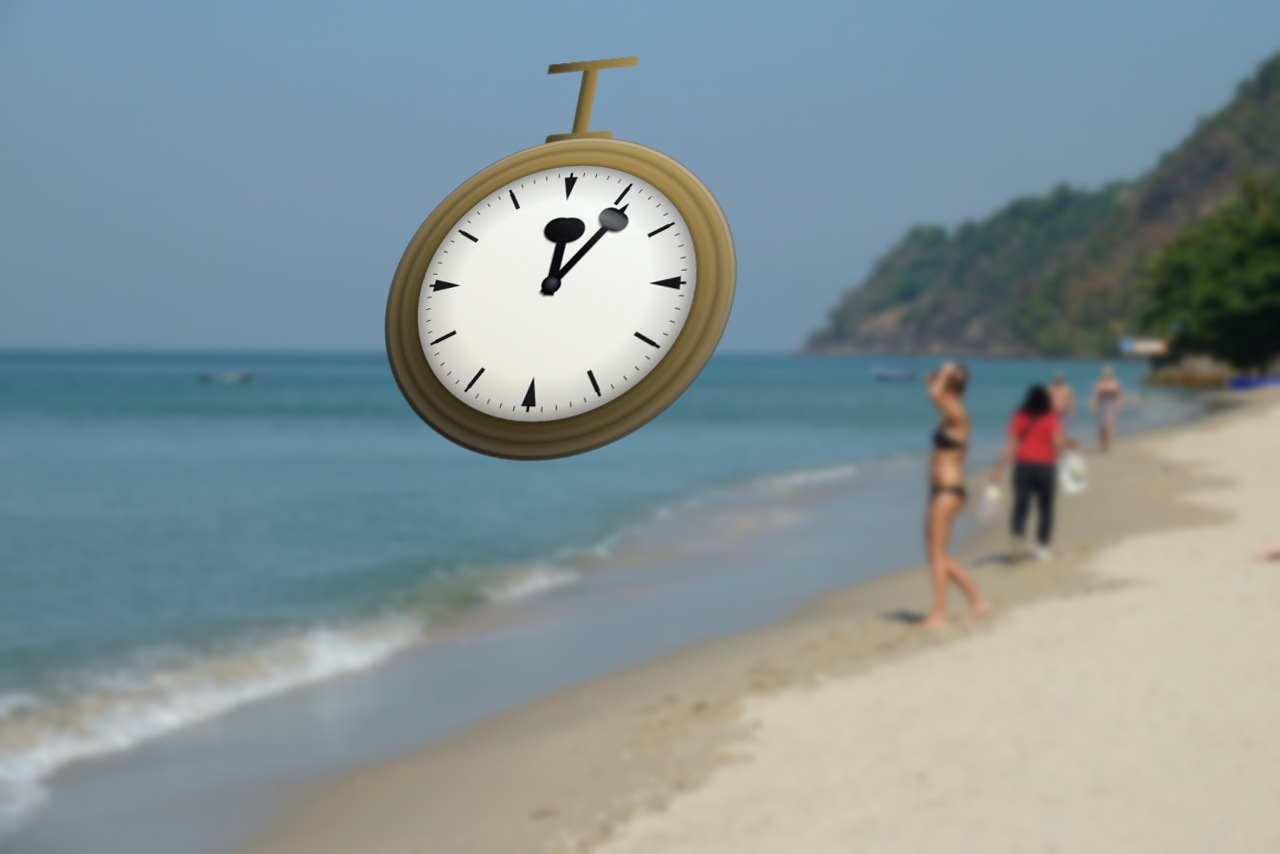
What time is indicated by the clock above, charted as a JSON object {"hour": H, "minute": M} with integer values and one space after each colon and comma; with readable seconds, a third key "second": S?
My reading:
{"hour": 12, "minute": 6}
